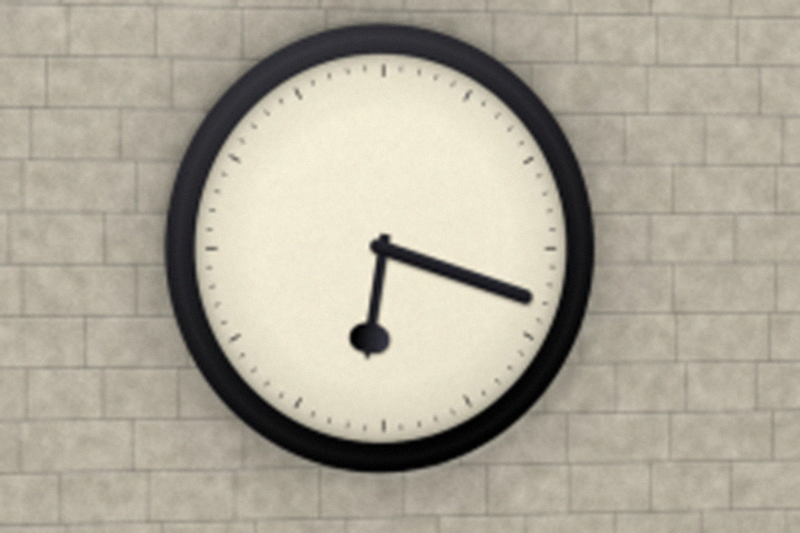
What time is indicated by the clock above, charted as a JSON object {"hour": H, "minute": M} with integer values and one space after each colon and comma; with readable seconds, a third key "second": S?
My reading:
{"hour": 6, "minute": 18}
